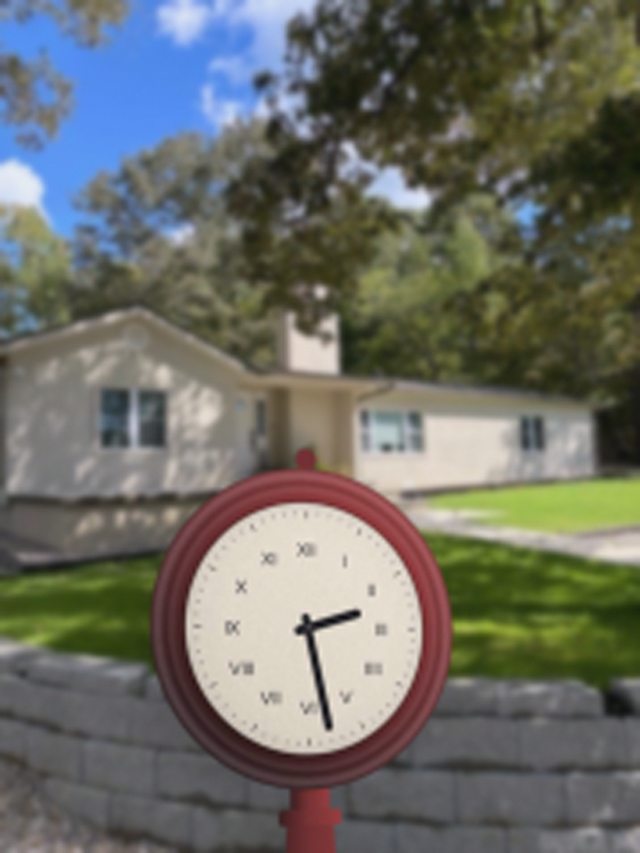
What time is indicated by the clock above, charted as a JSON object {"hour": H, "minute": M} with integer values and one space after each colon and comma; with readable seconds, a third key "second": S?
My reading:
{"hour": 2, "minute": 28}
